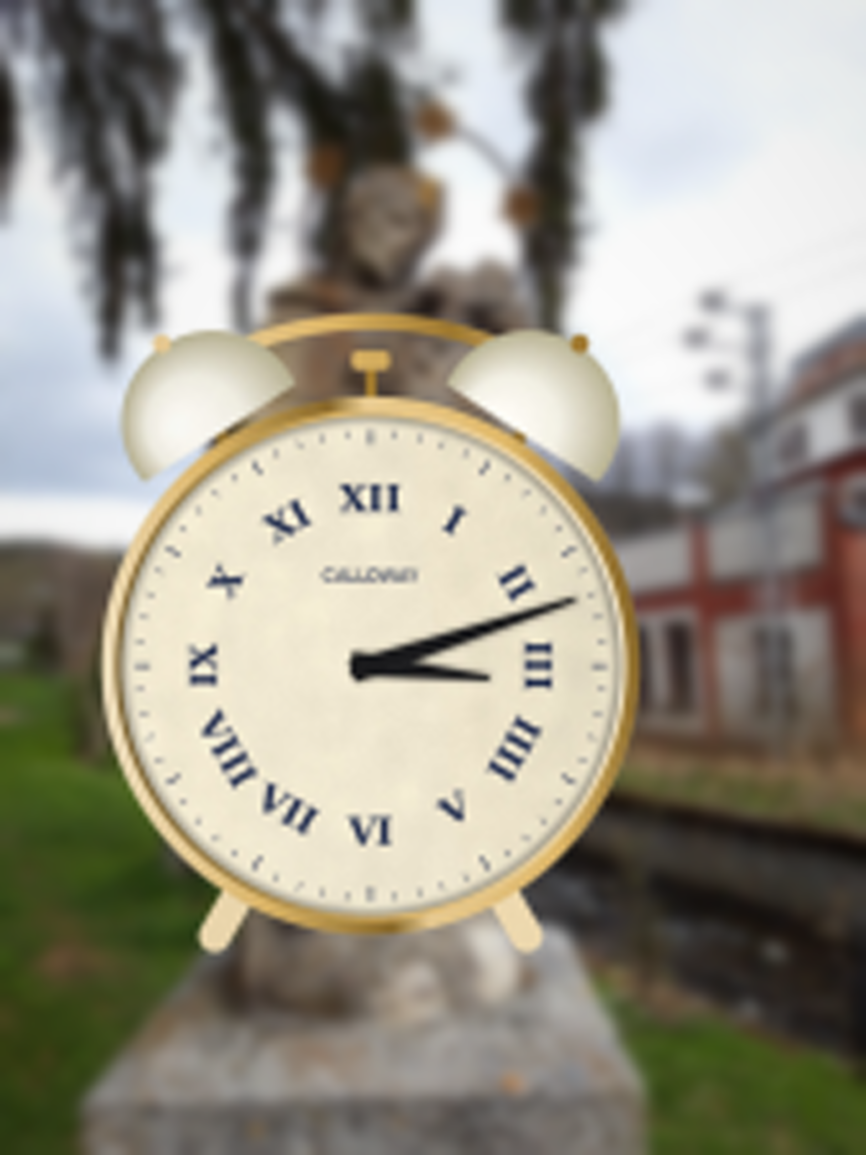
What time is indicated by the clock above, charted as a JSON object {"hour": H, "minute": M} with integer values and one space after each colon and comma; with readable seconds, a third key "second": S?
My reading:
{"hour": 3, "minute": 12}
